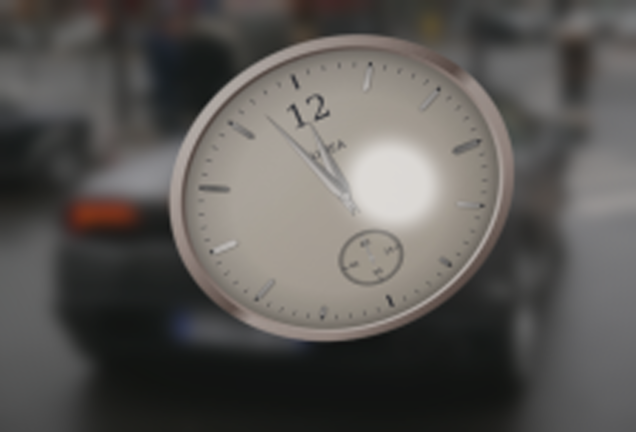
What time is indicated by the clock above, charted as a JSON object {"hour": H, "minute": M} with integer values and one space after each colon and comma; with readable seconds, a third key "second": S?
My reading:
{"hour": 11, "minute": 57}
